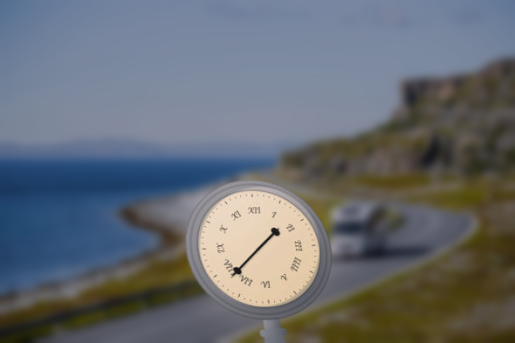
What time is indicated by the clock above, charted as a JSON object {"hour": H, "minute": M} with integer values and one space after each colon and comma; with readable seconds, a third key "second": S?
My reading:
{"hour": 1, "minute": 38}
